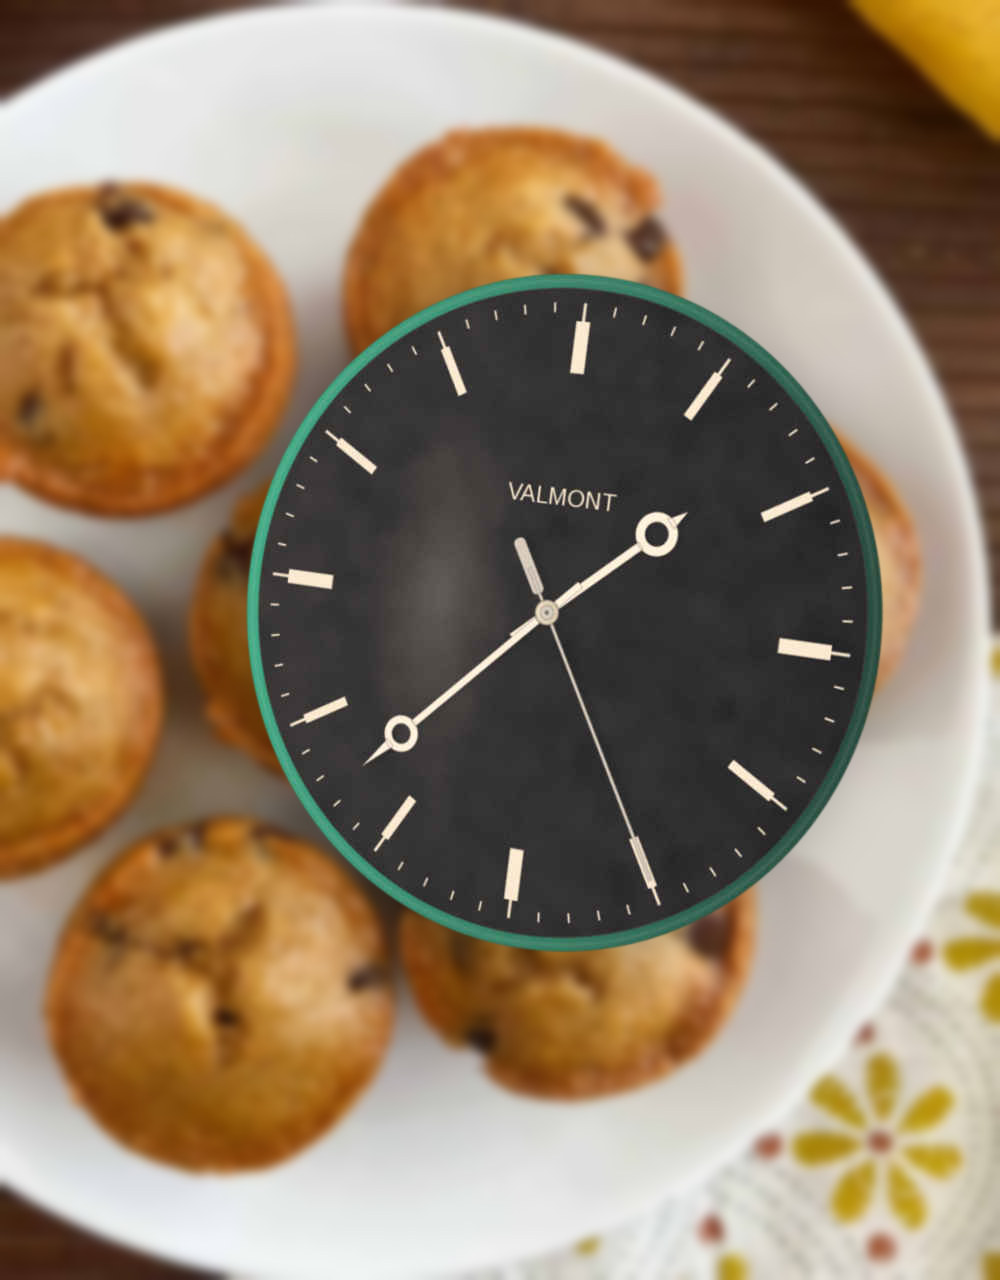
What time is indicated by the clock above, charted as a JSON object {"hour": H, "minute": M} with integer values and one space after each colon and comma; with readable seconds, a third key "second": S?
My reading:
{"hour": 1, "minute": 37, "second": 25}
